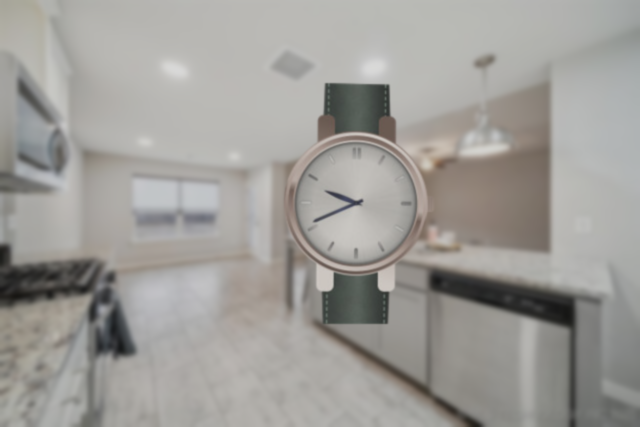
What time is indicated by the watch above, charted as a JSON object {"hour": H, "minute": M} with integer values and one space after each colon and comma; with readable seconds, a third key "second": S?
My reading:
{"hour": 9, "minute": 41}
